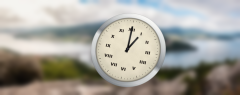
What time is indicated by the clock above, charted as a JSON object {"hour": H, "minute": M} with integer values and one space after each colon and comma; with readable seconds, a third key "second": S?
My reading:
{"hour": 1, "minute": 0}
